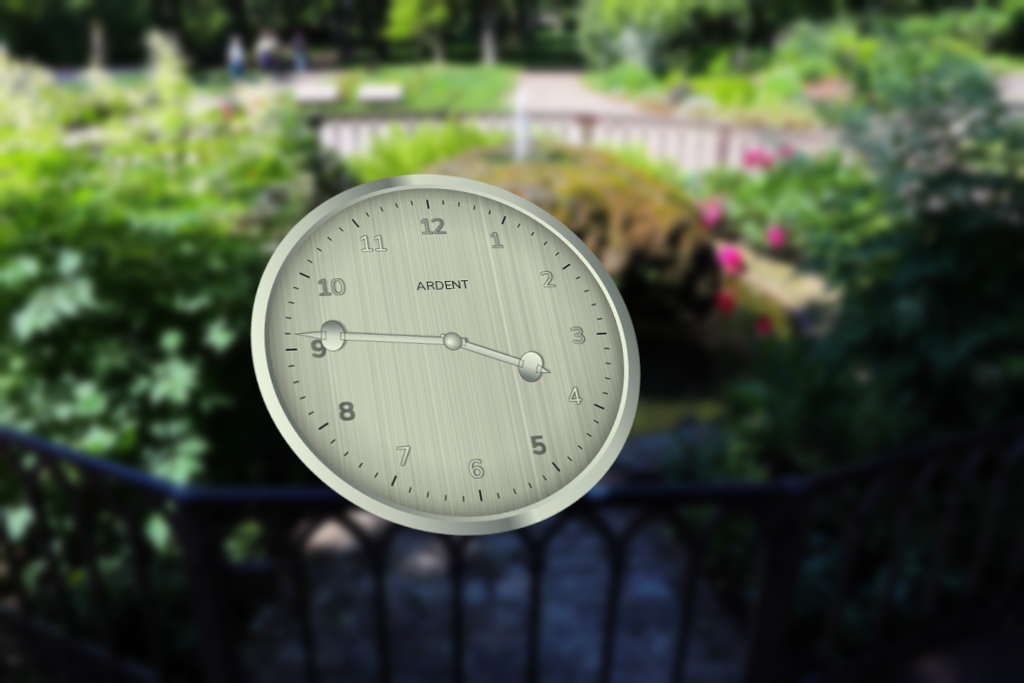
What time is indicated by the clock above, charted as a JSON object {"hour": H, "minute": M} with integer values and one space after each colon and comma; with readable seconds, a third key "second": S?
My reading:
{"hour": 3, "minute": 46}
